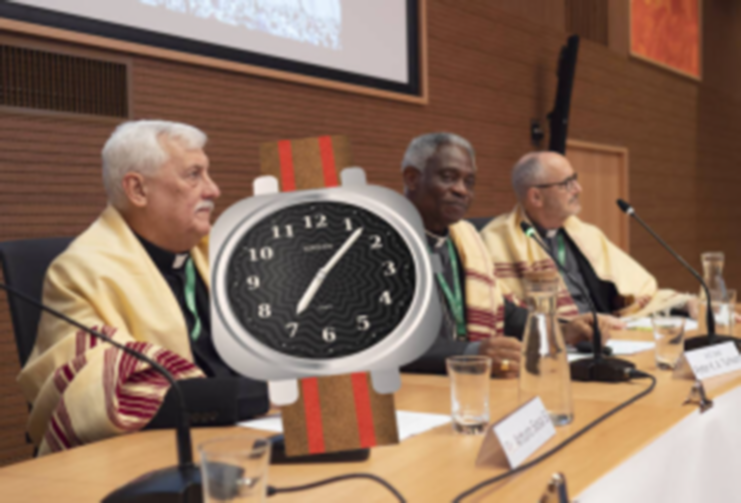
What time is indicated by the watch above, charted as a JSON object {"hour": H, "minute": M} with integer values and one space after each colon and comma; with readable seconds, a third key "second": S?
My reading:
{"hour": 7, "minute": 7}
